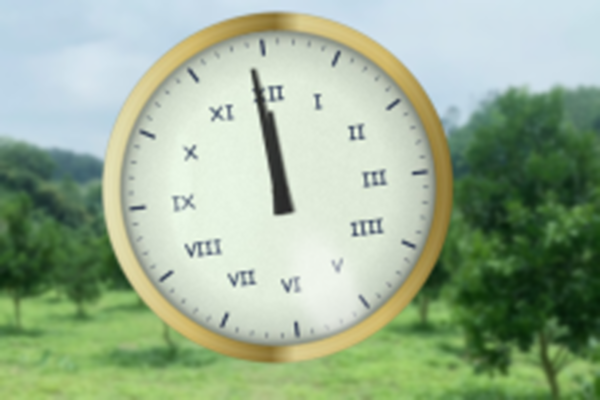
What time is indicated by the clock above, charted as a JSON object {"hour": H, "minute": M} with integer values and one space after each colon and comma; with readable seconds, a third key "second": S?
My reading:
{"hour": 11, "minute": 59}
